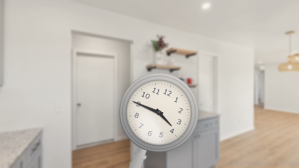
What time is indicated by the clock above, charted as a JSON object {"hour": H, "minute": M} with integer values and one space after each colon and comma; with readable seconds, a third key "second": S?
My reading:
{"hour": 3, "minute": 45}
